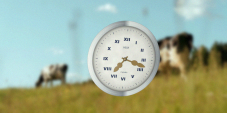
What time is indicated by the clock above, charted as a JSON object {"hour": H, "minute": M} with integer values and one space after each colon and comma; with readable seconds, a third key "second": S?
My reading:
{"hour": 7, "minute": 18}
